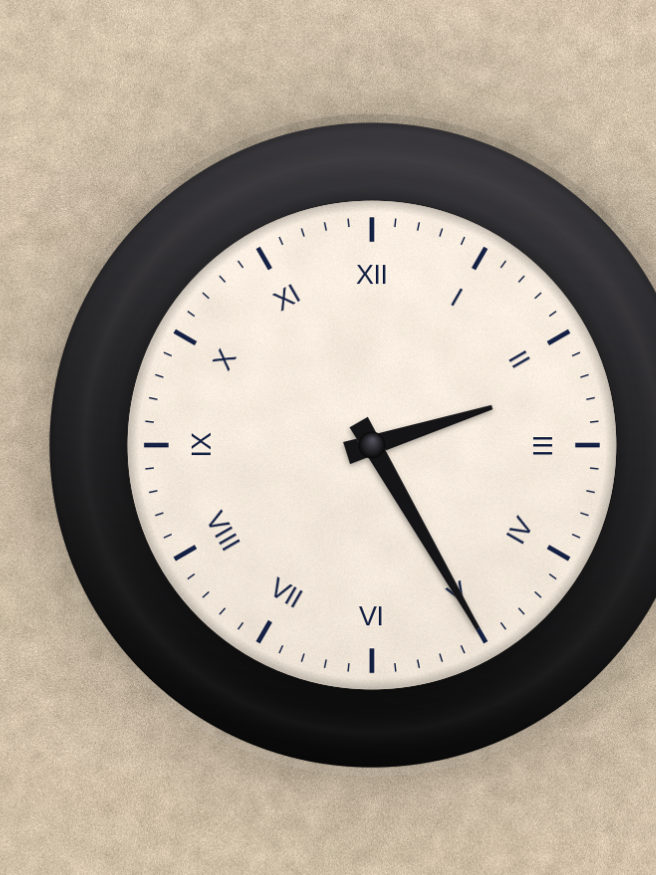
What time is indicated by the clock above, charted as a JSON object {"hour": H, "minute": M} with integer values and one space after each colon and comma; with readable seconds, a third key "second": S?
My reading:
{"hour": 2, "minute": 25}
